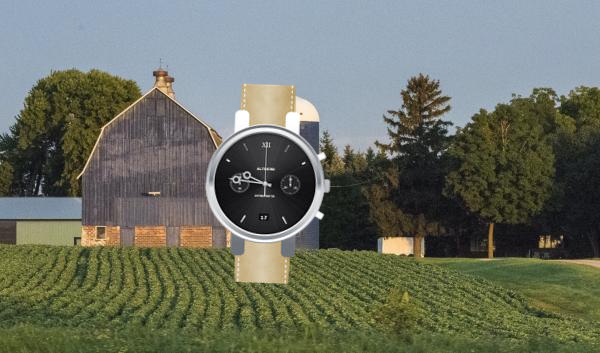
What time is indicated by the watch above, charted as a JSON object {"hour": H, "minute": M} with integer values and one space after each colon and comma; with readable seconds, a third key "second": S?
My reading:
{"hour": 9, "minute": 46}
